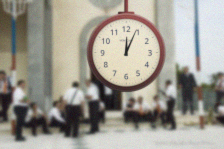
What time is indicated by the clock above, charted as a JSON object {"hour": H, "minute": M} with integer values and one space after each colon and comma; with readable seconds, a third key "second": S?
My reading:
{"hour": 12, "minute": 4}
